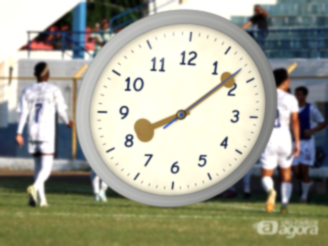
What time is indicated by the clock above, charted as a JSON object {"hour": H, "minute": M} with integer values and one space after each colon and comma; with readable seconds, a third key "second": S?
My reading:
{"hour": 8, "minute": 8, "second": 8}
